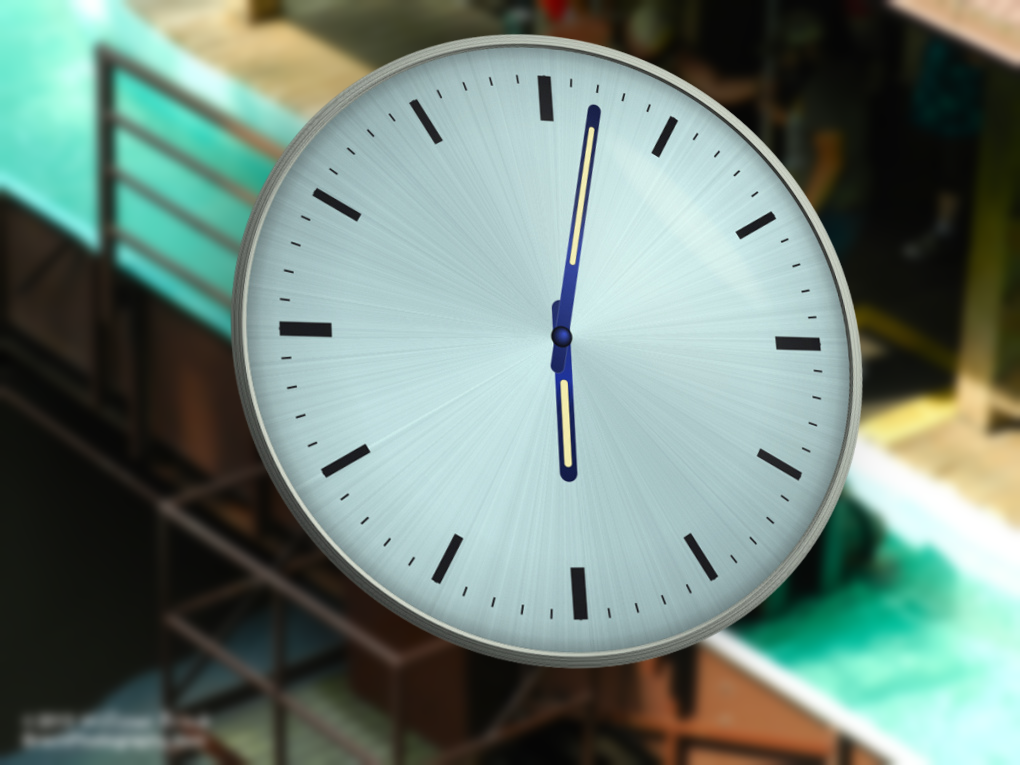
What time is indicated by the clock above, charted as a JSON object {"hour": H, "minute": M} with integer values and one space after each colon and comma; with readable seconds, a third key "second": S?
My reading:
{"hour": 6, "minute": 2}
